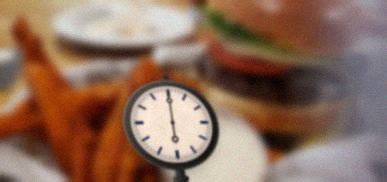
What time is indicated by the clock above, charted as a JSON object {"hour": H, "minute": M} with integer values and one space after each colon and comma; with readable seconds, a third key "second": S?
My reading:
{"hour": 6, "minute": 0}
